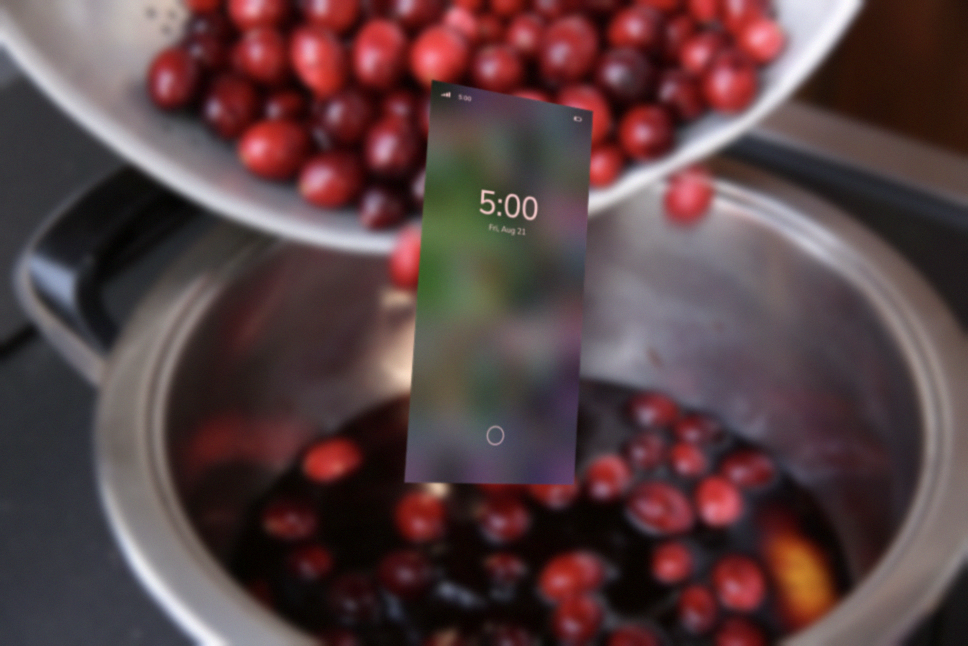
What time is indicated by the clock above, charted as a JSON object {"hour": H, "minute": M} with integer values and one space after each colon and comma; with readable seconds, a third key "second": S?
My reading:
{"hour": 5, "minute": 0}
